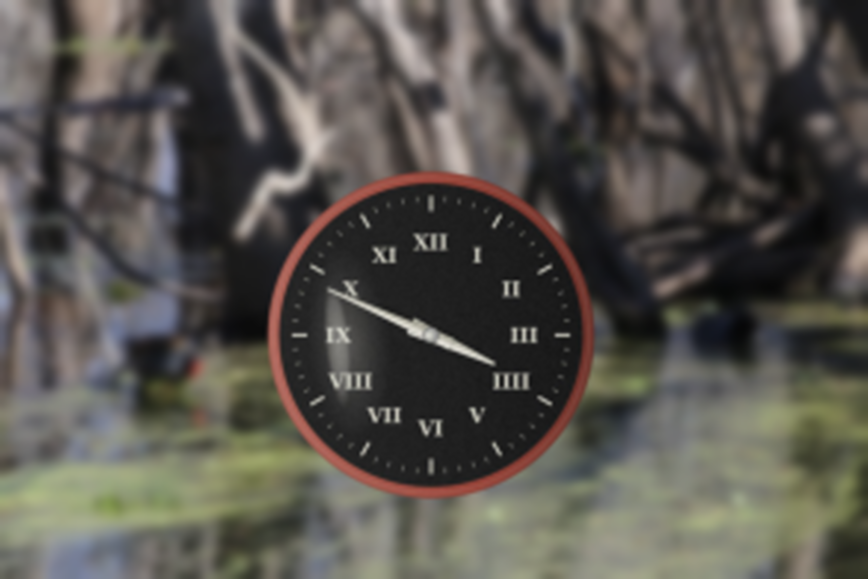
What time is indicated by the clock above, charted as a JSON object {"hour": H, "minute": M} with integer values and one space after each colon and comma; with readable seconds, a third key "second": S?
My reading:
{"hour": 3, "minute": 49}
